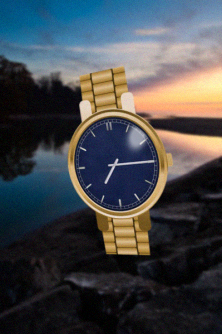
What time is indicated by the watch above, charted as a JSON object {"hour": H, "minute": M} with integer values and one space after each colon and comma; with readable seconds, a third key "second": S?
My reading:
{"hour": 7, "minute": 15}
